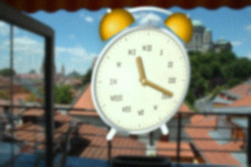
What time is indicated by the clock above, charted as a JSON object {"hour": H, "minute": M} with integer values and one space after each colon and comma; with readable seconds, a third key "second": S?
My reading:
{"hour": 11, "minute": 19}
